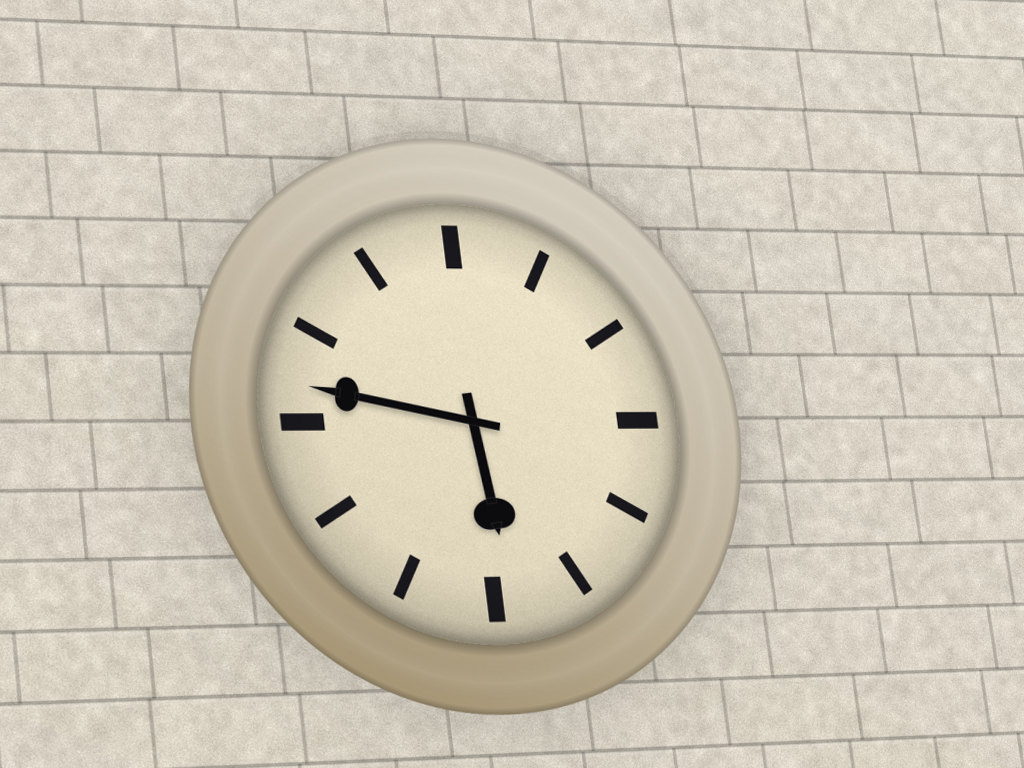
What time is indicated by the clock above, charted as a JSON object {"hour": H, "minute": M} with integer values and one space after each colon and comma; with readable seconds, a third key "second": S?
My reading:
{"hour": 5, "minute": 47}
